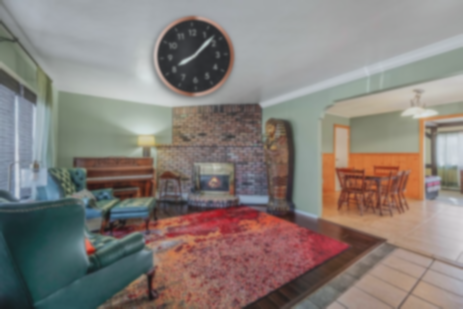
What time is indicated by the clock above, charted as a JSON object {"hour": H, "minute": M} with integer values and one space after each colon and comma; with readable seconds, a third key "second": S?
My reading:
{"hour": 8, "minute": 8}
